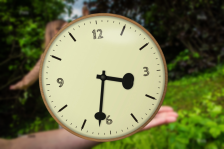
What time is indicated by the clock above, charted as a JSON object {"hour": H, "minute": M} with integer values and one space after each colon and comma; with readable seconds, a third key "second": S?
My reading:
{"hour": 3, "minute": 32}
